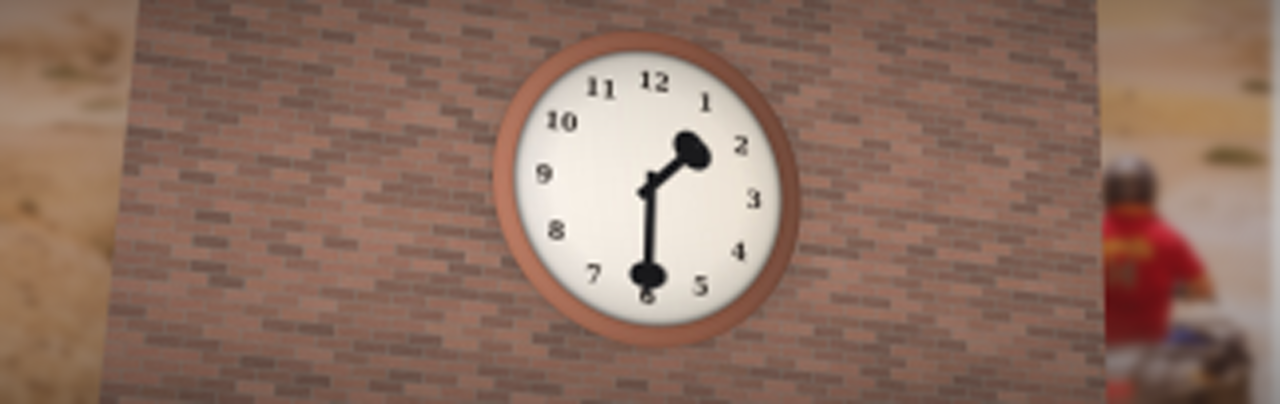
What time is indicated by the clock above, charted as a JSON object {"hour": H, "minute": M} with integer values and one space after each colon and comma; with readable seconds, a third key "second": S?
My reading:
{"hour": 1, "minute": 30}
